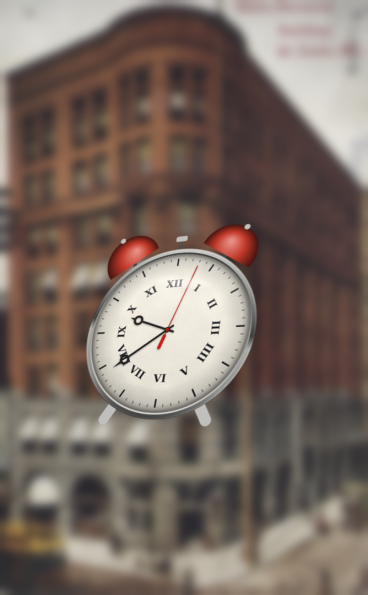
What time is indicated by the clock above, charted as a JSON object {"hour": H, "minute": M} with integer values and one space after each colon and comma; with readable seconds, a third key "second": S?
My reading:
{"hour": 9, "minute": 39, "second": 3}
